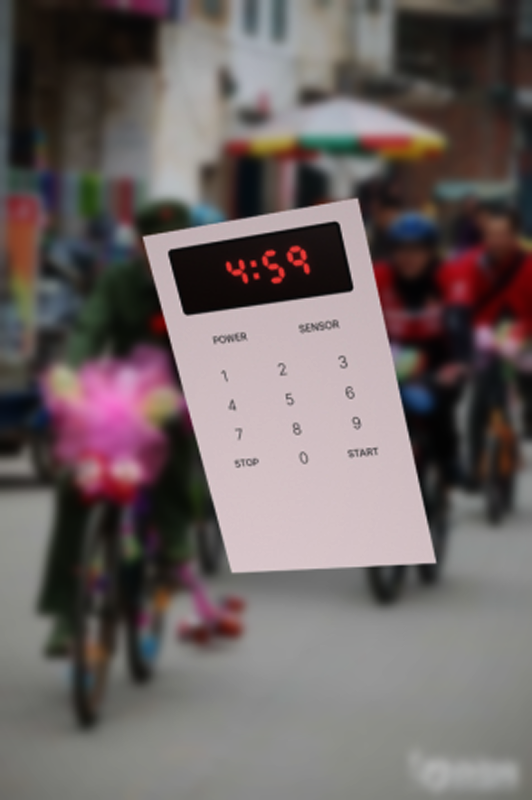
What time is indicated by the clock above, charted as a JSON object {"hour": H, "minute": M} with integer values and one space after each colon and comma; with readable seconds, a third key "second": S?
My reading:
{"hour": 4, "minute": 59}
